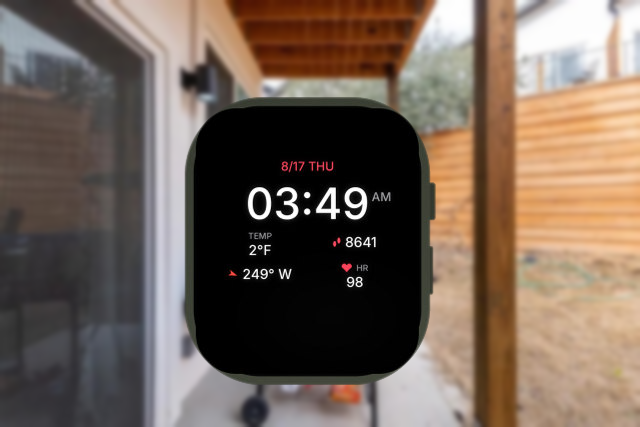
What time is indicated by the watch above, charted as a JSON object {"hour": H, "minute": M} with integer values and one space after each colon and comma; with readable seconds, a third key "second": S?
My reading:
{"hour": 3, "minute": 49}
